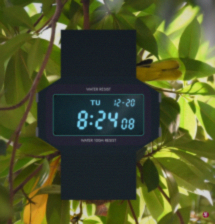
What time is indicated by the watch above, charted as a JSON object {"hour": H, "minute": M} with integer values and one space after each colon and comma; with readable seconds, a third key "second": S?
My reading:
{"hour": 8, "minute": 24, "second": 8}
